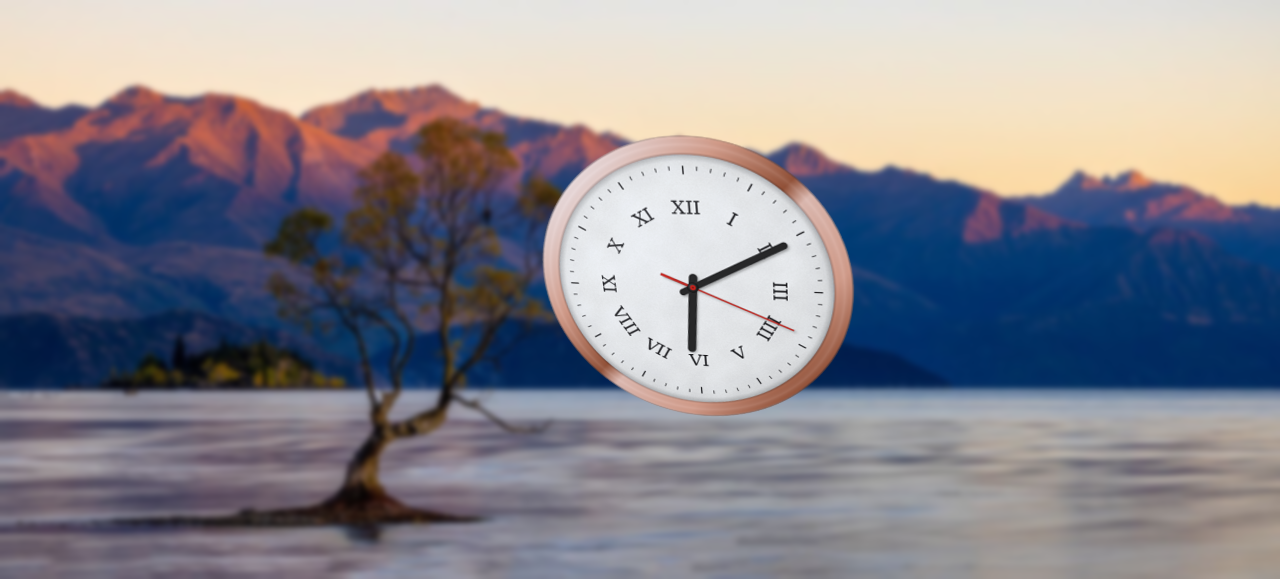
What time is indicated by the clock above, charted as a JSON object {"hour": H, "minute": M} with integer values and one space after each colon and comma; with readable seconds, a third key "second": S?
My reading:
{"hour": 6, "minute": 10, "second": 19}
